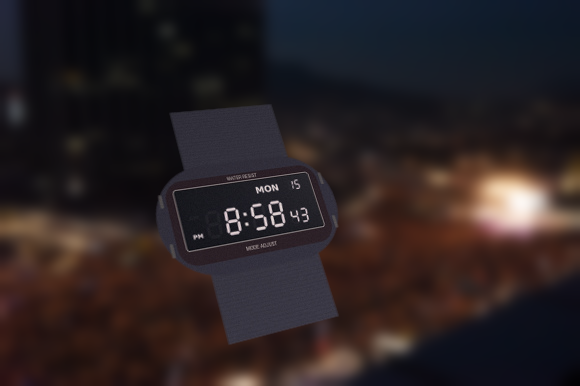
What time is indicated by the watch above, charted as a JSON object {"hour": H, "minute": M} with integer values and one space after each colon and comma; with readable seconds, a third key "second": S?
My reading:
{"hour": 8, "minute": 58, "second": 43}
